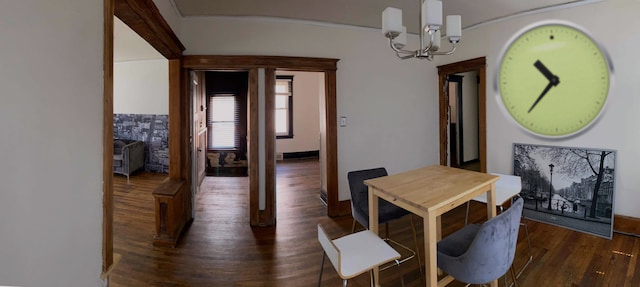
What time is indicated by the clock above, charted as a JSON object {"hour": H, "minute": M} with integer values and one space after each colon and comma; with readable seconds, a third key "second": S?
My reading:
{"hour": 10, "minute": 37}
